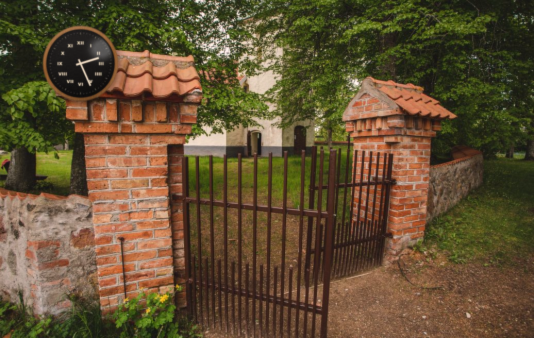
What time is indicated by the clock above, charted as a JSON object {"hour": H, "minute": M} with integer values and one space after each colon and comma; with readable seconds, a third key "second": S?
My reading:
{"hour": 2, "minute": 26}
